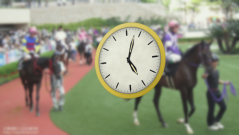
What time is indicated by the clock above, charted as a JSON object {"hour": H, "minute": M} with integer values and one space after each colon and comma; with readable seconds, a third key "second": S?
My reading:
{"hour": 5, "minute": 3}
